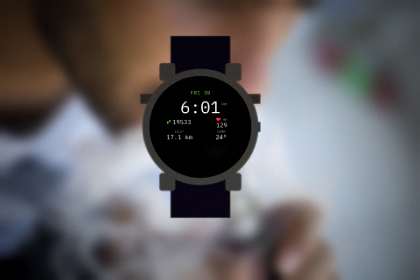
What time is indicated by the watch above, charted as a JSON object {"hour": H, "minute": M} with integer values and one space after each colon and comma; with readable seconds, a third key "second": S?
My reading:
{"hour": 6, "minute": 1}
